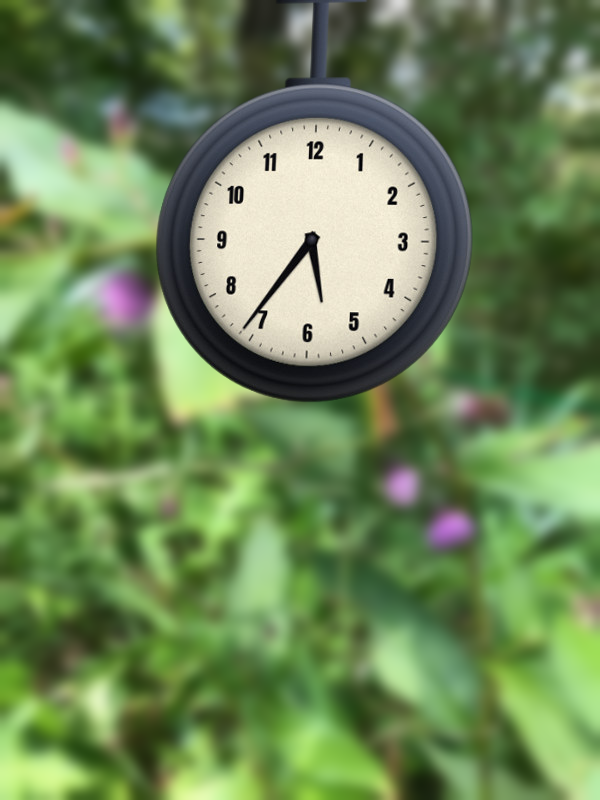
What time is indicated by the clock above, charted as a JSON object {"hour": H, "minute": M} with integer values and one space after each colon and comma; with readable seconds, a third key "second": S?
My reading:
{"hour": 5, "minute": 36}
